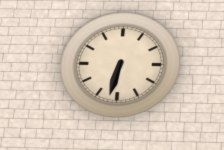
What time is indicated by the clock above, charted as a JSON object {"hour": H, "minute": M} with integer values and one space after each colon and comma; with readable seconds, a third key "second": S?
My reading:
{"hour": 6, "minute": 32}
